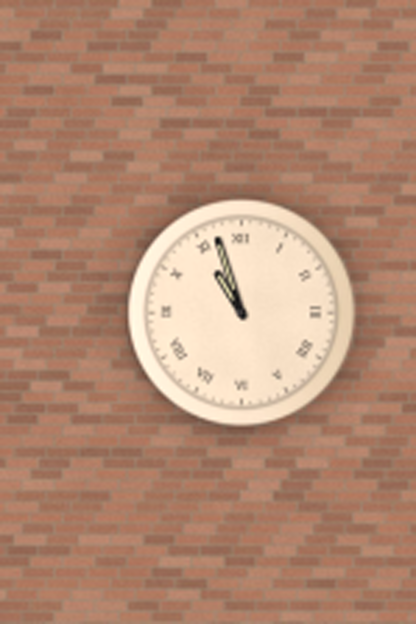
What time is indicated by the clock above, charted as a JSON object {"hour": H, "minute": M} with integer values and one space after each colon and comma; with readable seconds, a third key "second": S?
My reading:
{"hour": 10, "minute": 57}
